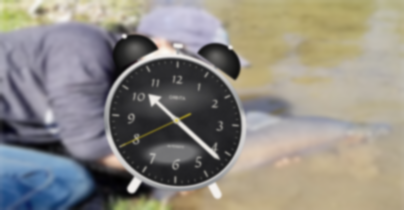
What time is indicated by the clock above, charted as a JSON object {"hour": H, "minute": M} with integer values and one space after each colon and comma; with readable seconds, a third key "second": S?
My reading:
{"hour": 10, "minute": 21, "second": 40}
